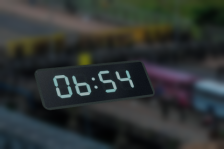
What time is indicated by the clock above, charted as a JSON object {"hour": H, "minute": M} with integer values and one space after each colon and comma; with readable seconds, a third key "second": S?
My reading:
{"hour": 6, "minute": 54}
